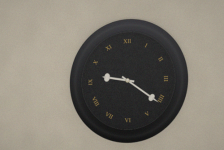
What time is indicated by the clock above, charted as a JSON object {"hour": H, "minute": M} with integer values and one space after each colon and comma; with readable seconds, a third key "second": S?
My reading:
{"hour": 9, "minute": 21}
